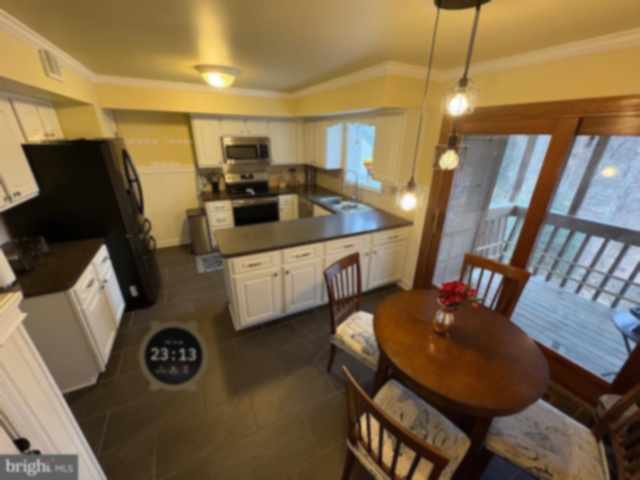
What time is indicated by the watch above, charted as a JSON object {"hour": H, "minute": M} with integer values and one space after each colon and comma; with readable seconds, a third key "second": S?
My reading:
{"hour": 23, "minute": 13}
